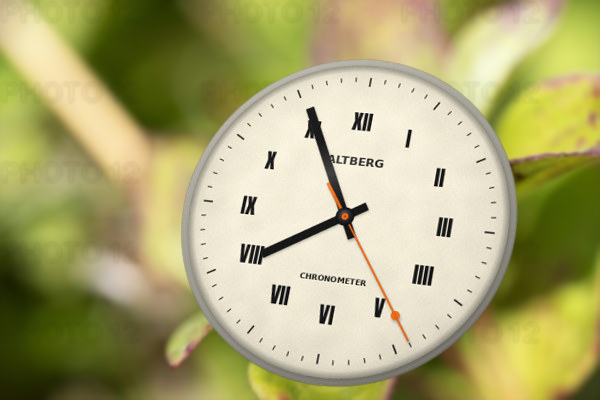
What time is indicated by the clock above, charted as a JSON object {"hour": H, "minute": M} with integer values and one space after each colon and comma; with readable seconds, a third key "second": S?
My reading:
{"hour": 7, "minute": 55, "second": 24}
